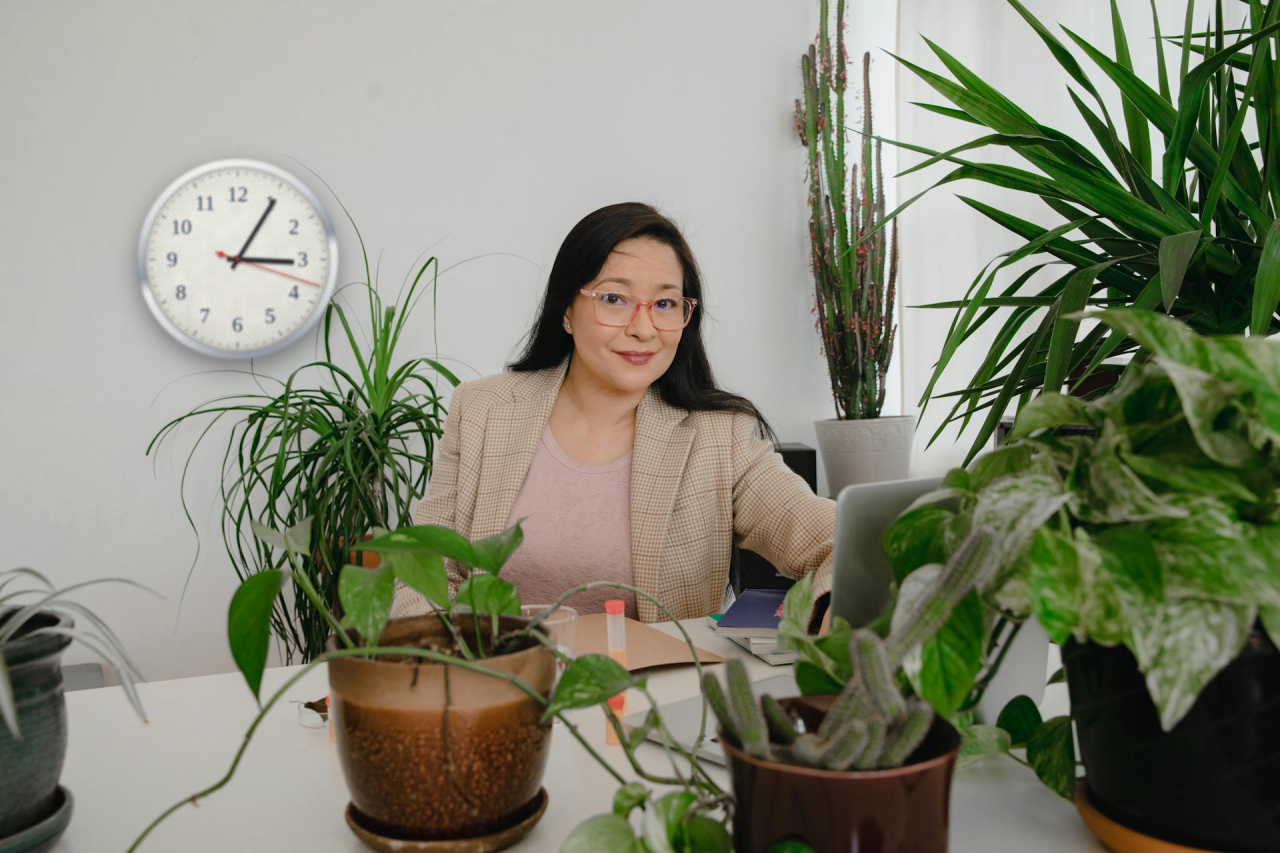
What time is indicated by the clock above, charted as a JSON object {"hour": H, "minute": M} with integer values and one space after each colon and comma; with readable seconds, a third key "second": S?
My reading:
{"hour": 3, "minute": 5, "second": 18}
